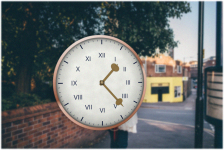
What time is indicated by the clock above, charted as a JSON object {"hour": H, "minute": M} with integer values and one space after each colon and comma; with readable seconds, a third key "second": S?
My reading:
{"hour": 1, "minute": 23}
